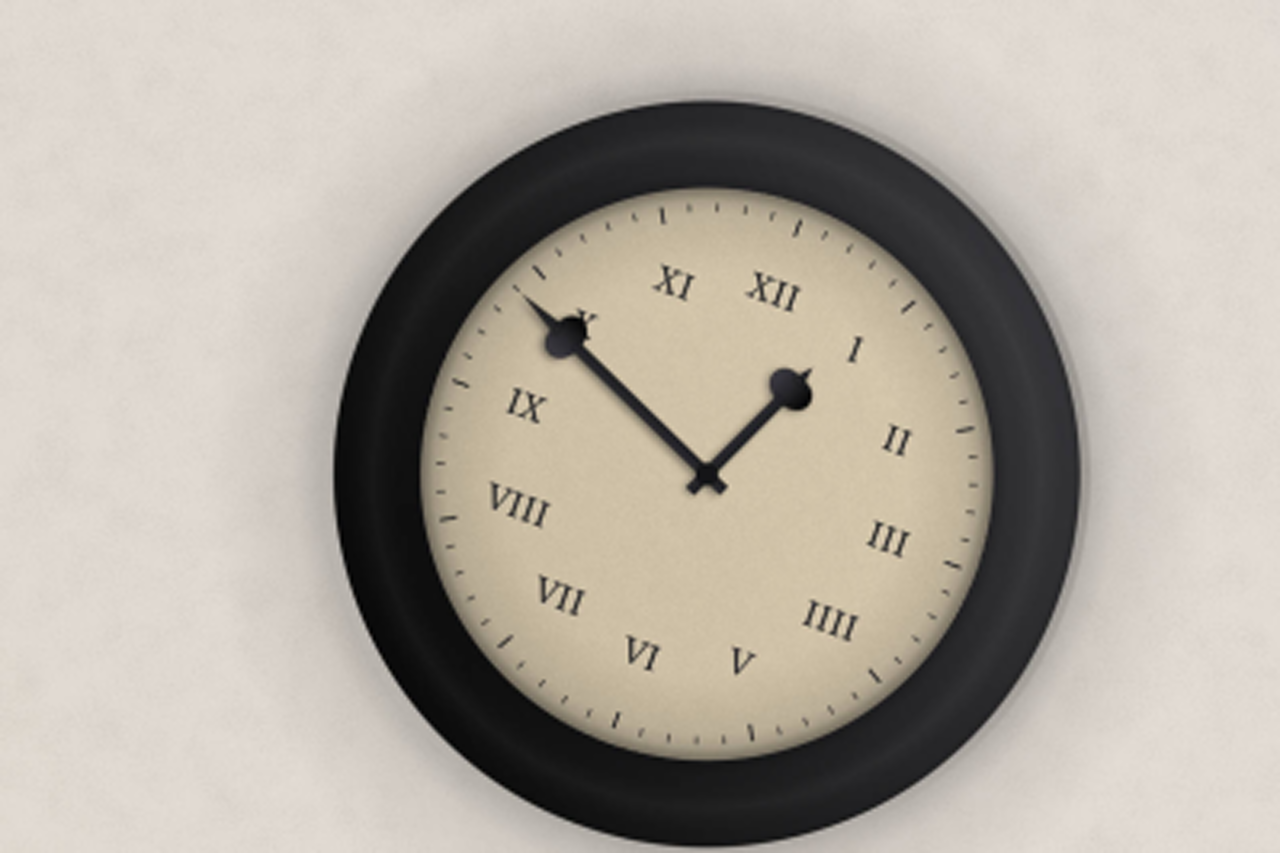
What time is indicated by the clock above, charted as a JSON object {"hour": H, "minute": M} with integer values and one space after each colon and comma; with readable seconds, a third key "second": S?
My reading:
{"hour": 12, "minute": 49}
